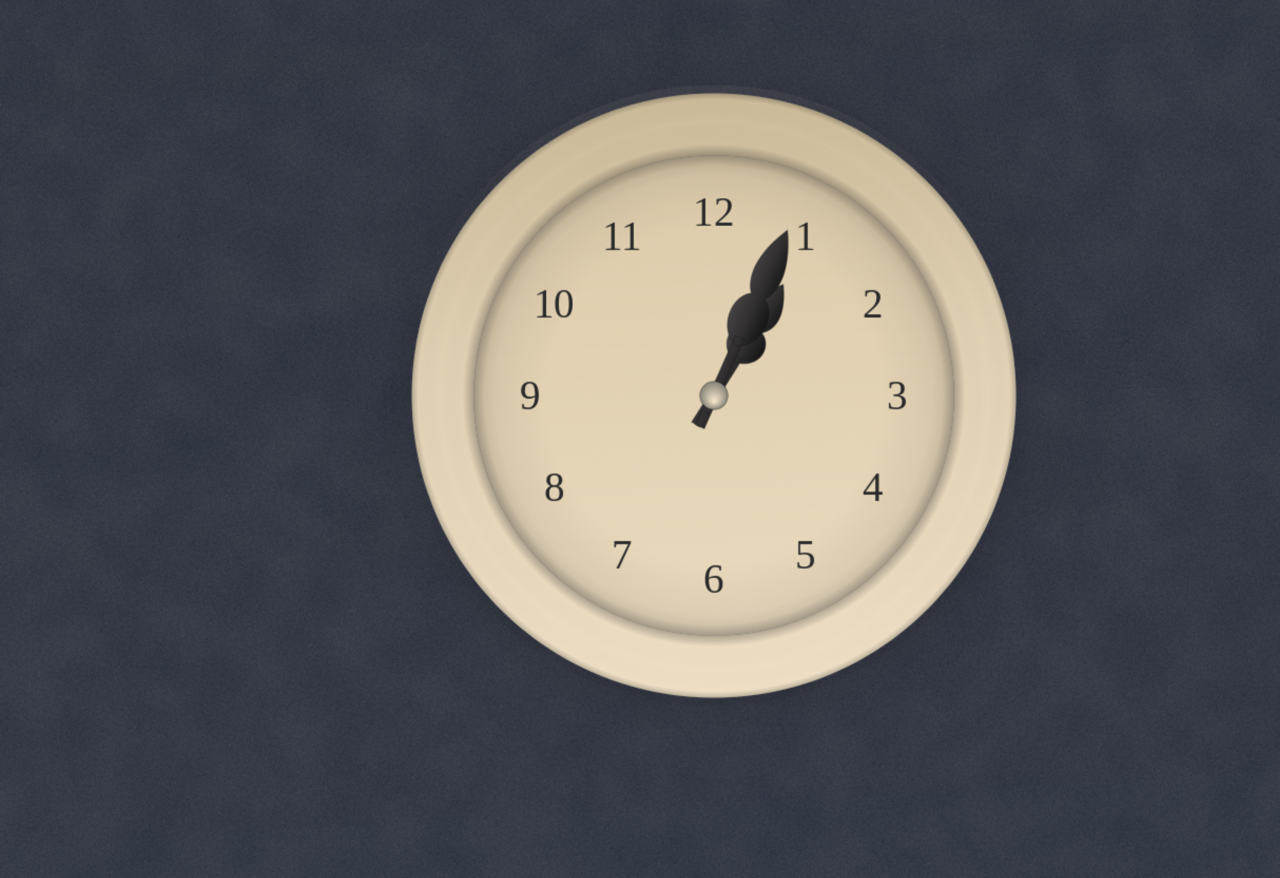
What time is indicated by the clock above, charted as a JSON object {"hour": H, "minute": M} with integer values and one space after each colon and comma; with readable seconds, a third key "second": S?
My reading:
{"hour": 1, "minute": 4}
